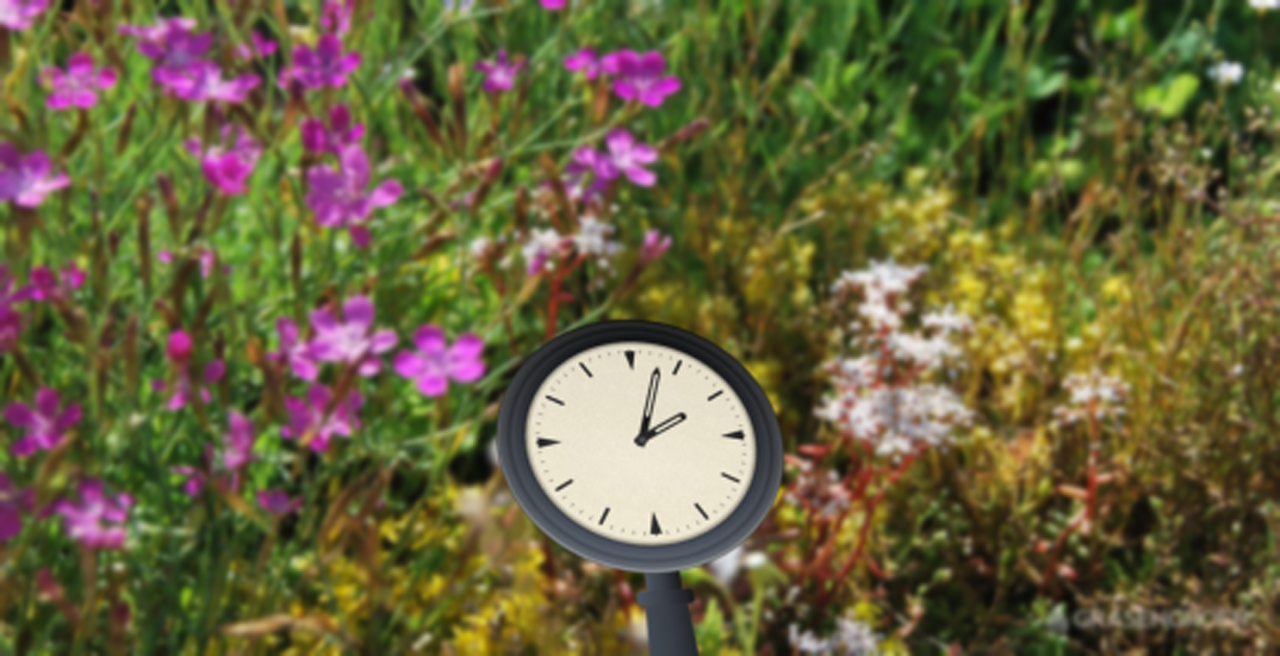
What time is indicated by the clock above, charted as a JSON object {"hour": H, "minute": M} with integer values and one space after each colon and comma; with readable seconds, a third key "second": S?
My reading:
{"hour": 2, "minute": 3}
